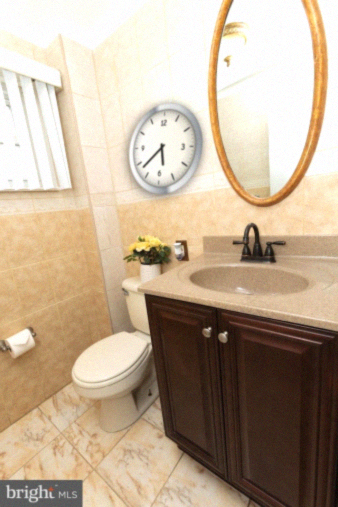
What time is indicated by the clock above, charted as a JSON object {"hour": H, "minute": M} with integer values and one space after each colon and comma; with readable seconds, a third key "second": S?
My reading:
{"hour": 5, "minute": 38}
